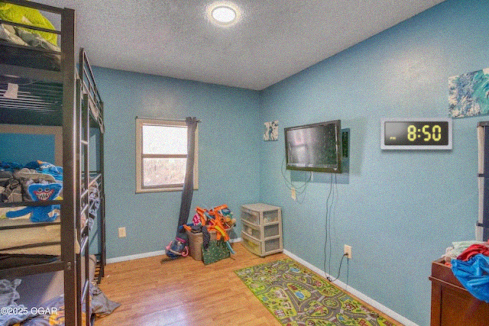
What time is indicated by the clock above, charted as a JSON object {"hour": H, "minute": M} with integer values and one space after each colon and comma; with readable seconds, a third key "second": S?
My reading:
{"hour": 8, "minute": 50}
